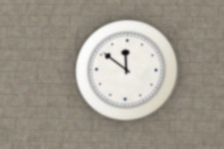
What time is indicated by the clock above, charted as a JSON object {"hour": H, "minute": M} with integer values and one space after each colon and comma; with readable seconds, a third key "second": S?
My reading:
{"hour": 11, "minute": 51}
